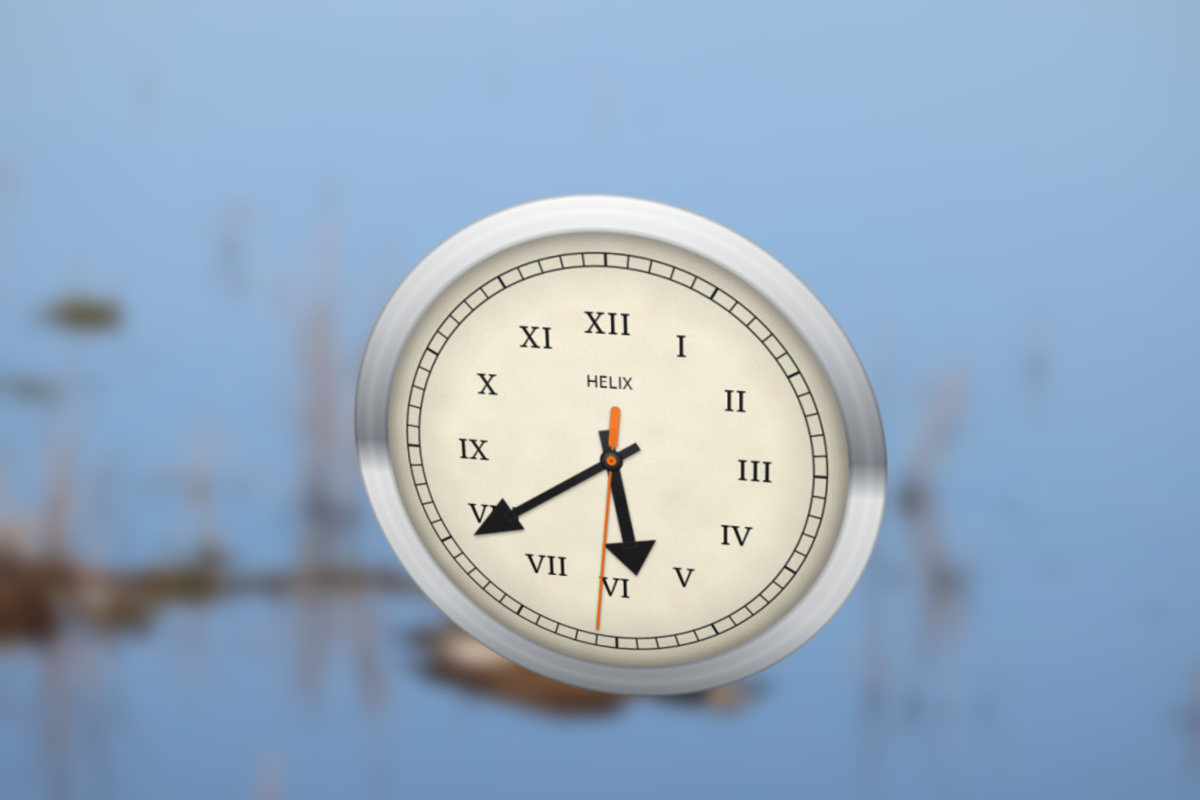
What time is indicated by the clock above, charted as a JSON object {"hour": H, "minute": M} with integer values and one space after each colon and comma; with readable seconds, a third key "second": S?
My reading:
{"hour": 5, "minute": 39, "second": 31}
